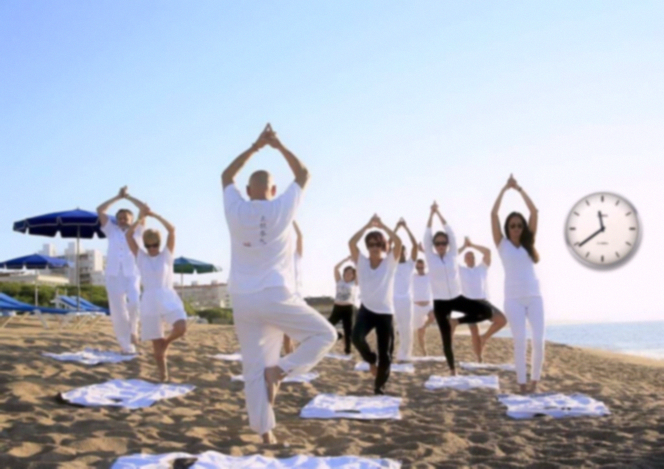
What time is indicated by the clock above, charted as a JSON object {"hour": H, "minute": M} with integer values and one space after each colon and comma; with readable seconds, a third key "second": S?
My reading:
{"hour": 11, "minute": 39}
